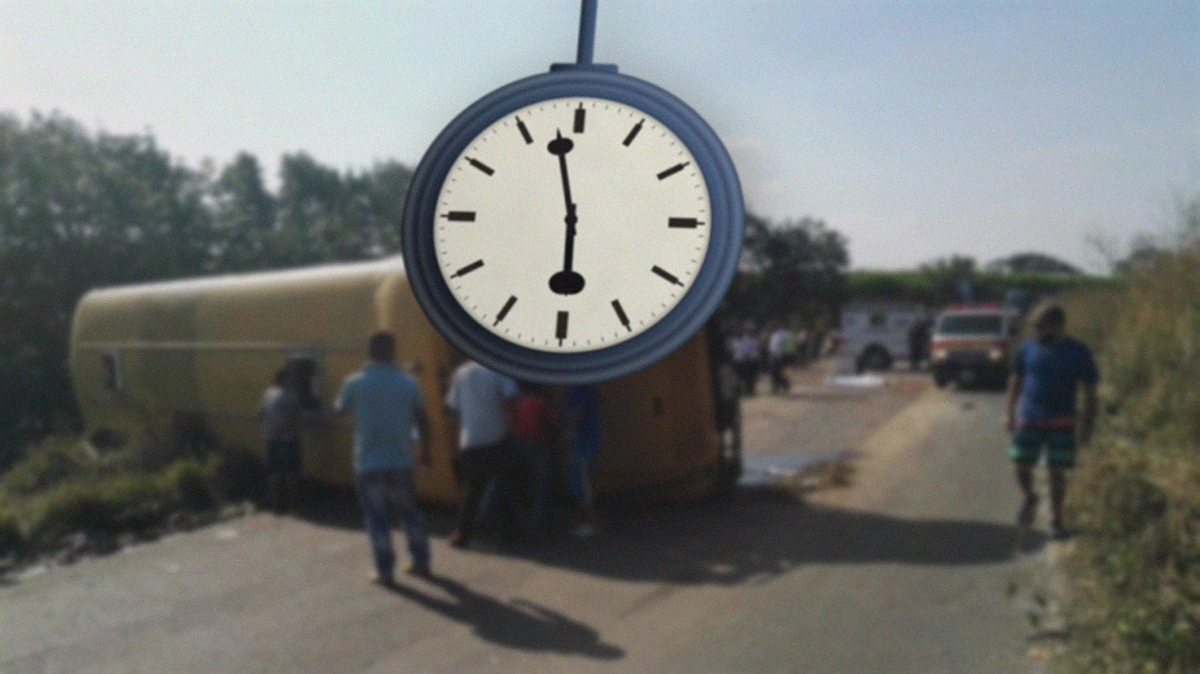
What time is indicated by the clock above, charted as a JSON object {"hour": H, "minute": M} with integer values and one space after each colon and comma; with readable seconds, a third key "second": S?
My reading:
{"hour": 5, "minute": 58}
